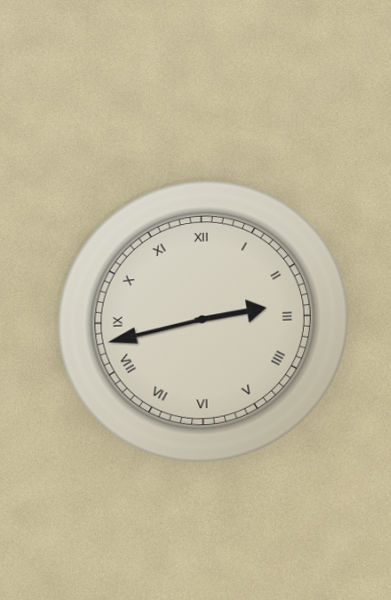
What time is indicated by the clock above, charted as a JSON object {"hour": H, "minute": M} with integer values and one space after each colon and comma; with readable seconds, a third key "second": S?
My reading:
{"hour": 2, "minute": 43}
